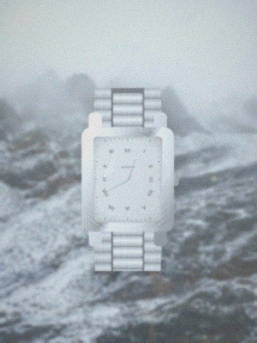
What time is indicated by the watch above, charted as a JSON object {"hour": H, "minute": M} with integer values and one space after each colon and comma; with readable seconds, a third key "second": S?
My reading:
{"hour": 12, "minute": 40}
